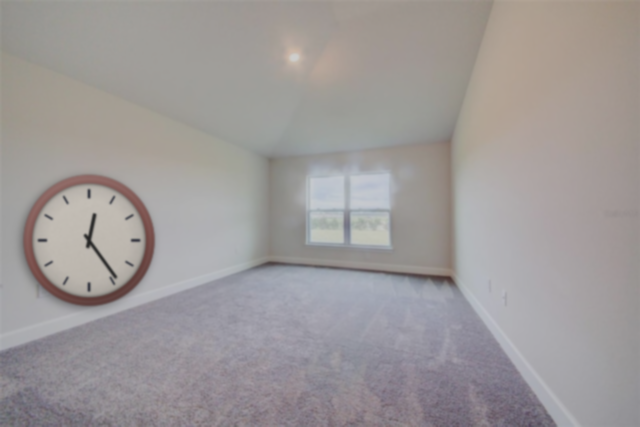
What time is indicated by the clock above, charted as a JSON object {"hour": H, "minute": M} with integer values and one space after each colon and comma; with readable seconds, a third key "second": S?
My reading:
{"hour": 12, "minute": 24}
